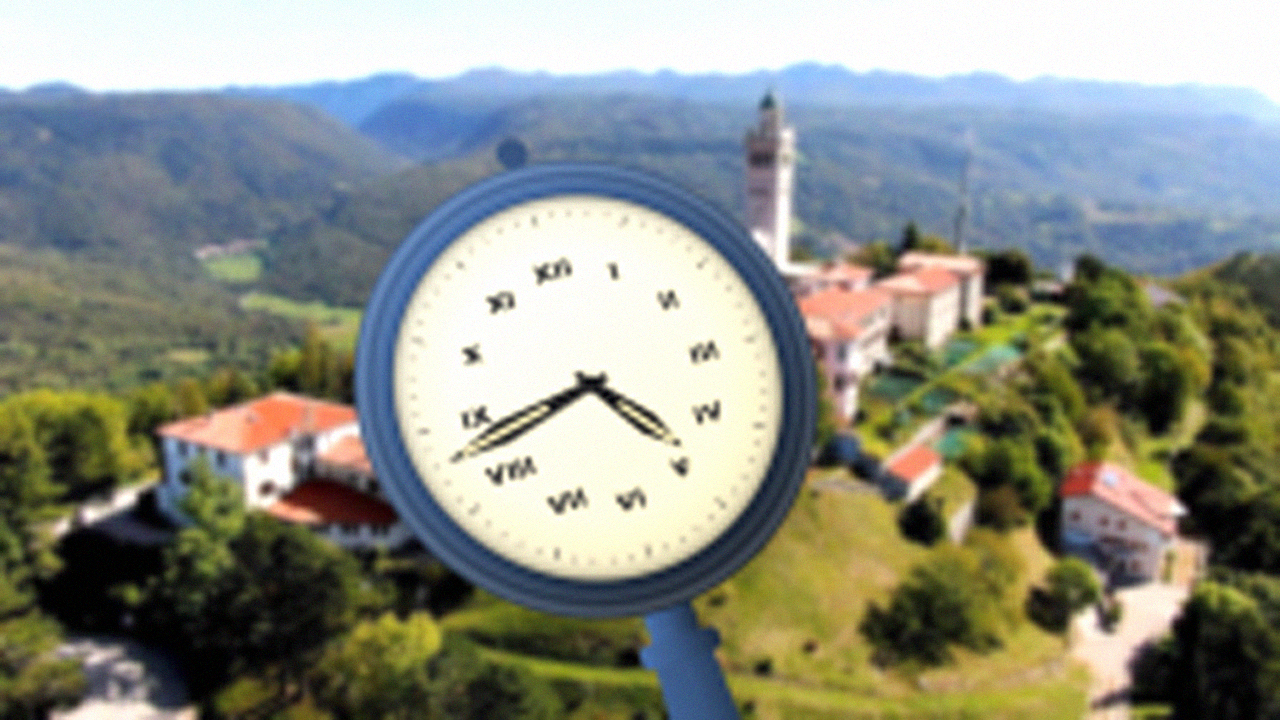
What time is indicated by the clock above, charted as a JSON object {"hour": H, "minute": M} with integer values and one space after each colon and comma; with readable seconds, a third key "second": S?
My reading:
{"hour": 4, "minute": 43}
